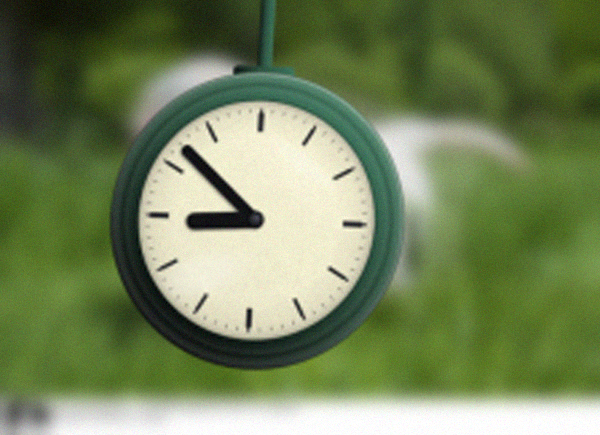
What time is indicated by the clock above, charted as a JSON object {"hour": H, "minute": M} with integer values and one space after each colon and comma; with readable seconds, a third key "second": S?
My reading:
{"hour": 8, "minute": 52}
